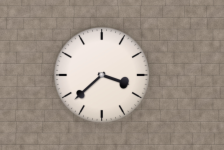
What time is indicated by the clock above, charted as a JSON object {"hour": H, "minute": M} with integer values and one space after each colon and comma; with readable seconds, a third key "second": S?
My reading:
{"hour": 3, "minute": 38}
